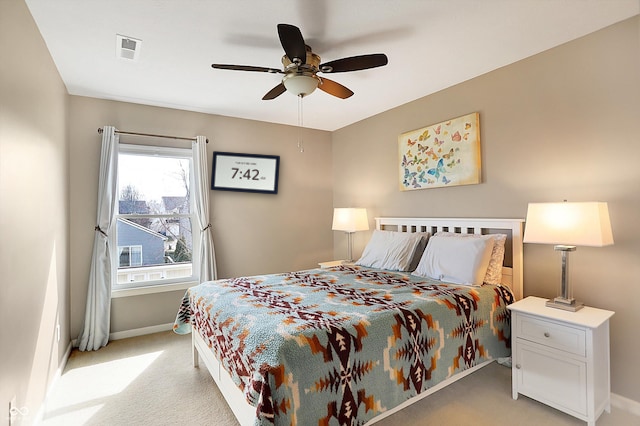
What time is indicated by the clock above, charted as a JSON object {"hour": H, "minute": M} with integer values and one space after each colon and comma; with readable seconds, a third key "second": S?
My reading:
{"hour": 7, "minute": 42}
